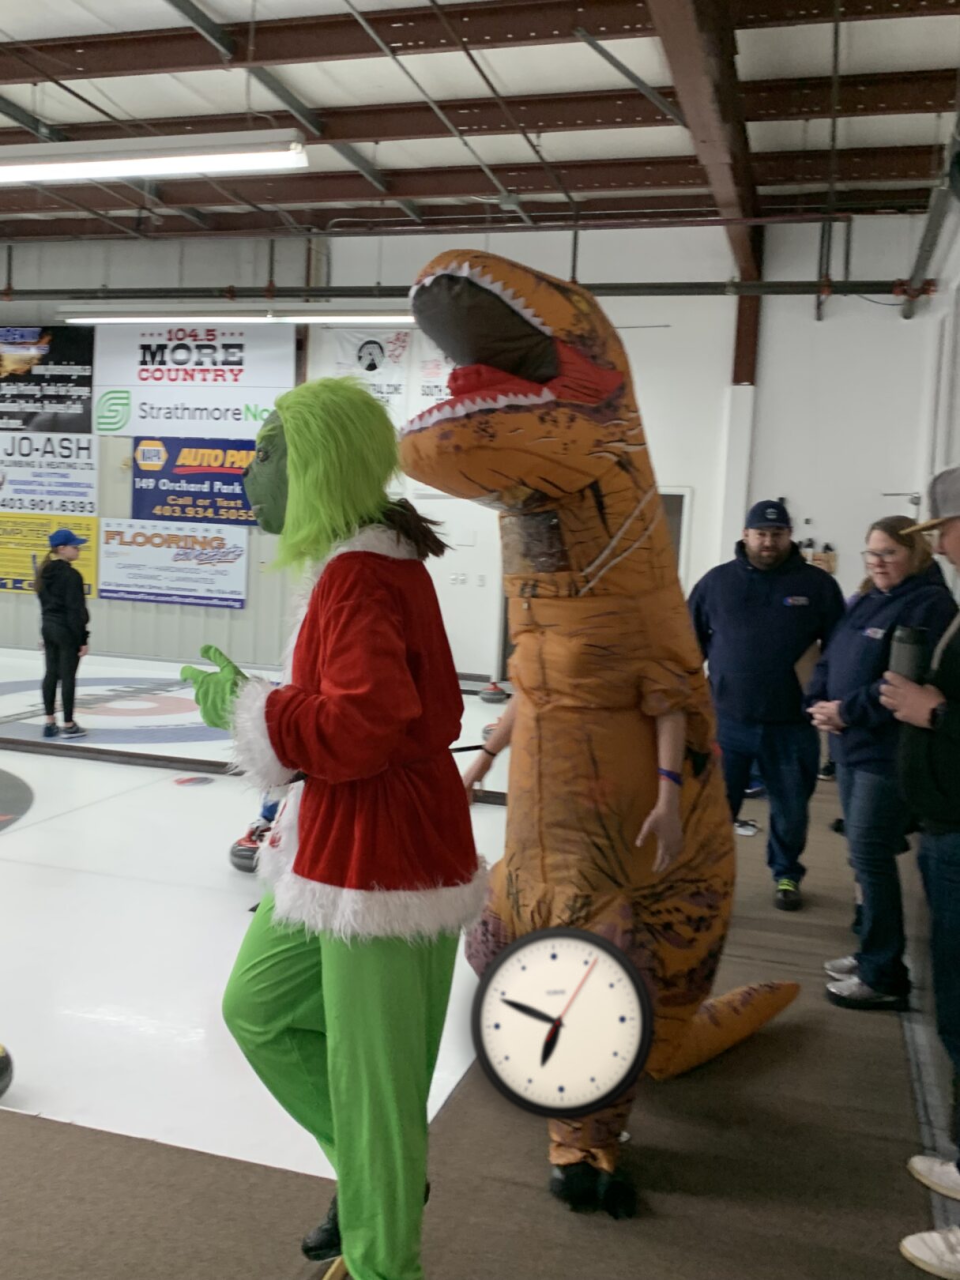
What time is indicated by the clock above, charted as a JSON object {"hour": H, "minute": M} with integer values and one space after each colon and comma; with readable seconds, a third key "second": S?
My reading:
{"hour": 6, "minute": 49, "second": 6}
